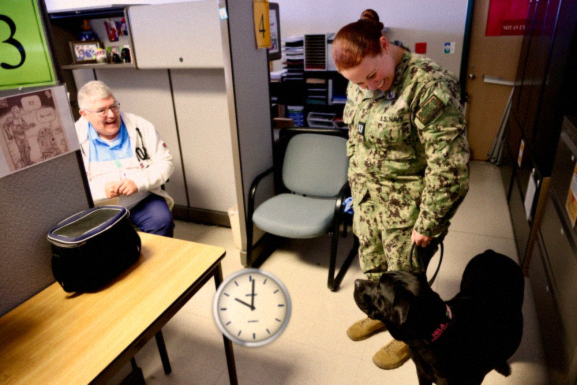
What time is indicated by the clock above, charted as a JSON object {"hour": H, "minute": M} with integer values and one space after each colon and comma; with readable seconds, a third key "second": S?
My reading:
{"hour": 10, "minute": 1}
